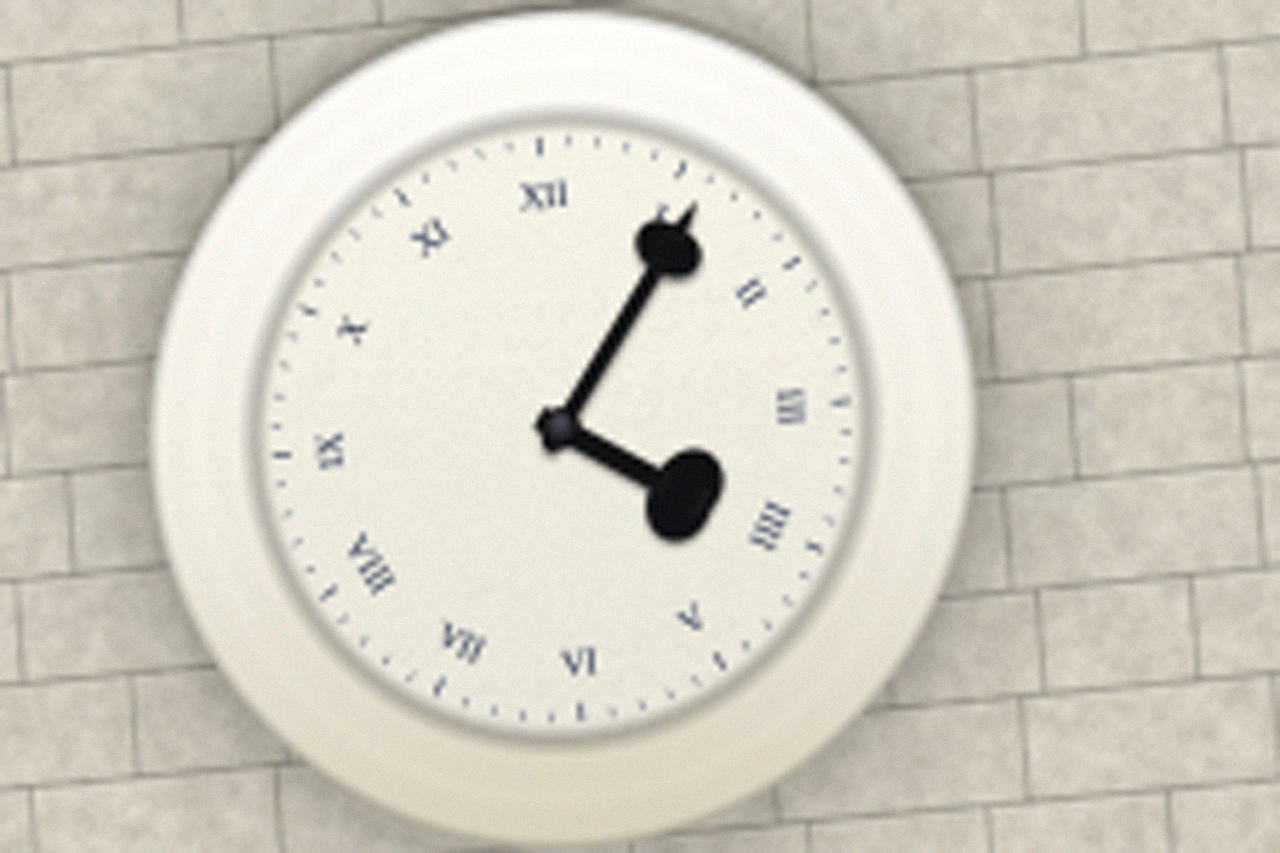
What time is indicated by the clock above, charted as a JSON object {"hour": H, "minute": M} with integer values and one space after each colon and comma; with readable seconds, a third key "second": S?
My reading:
{"hour": 4, "minute": 6}
